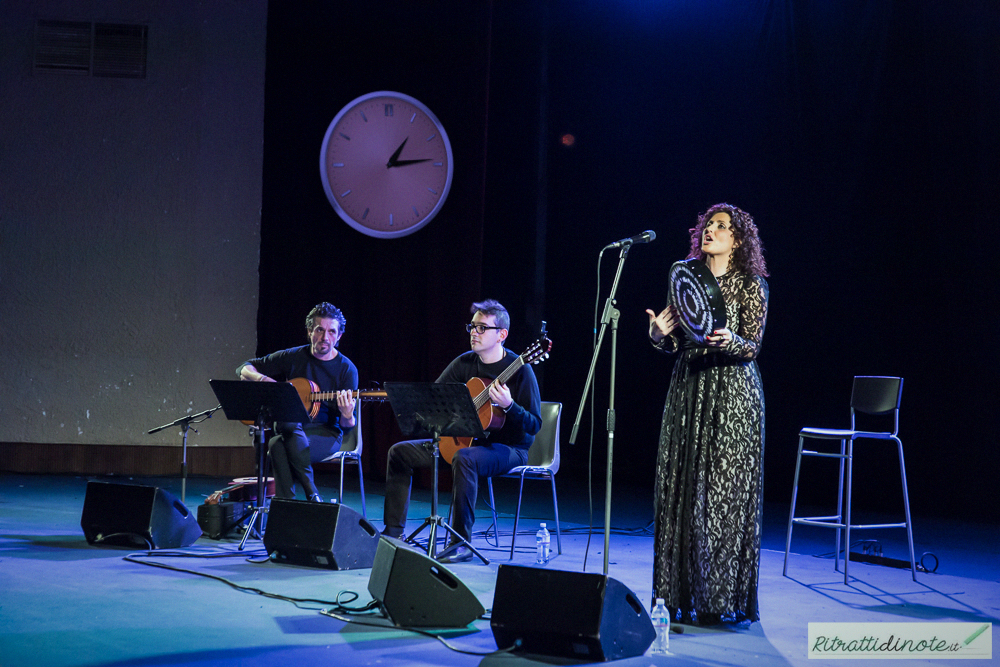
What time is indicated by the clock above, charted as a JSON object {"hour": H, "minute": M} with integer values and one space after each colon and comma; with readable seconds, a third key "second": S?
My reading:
{"hour": 1, "minute": 14}
